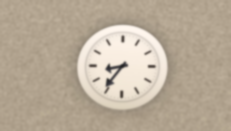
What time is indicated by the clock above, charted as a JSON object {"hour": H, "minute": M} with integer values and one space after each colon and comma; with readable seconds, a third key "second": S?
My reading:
{"hour": 8, "minute": 36}
